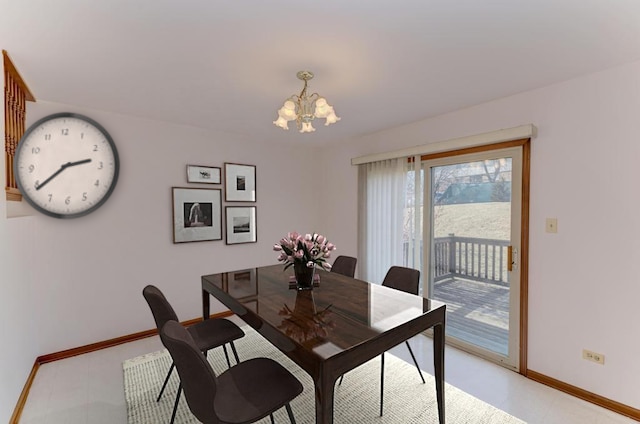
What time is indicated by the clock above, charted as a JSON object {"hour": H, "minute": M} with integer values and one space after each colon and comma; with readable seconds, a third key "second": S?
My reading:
{"hour": 2, "minute": 39}
